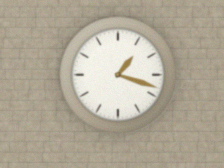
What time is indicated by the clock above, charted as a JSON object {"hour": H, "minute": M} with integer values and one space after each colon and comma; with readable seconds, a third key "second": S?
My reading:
{"hour": 1, "minute": 18}
